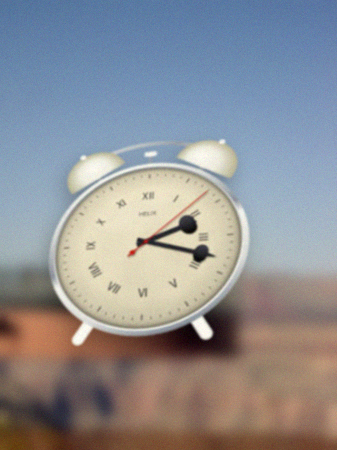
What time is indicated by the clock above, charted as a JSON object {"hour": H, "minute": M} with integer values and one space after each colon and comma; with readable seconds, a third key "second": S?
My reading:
{"hour": 2, "minute": 18, "second": 8}
